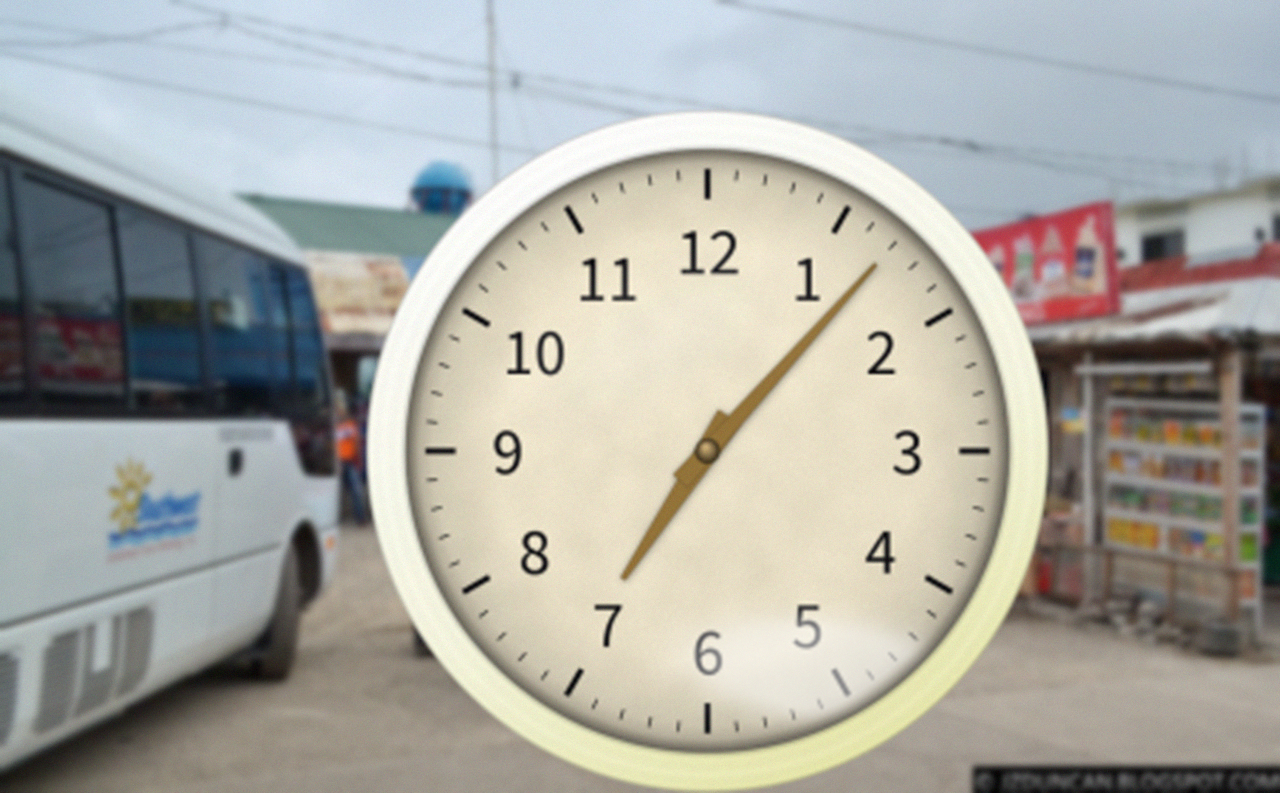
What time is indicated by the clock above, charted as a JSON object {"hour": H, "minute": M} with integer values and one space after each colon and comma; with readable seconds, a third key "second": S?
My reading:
{"hour": 7, "minute": 7}
